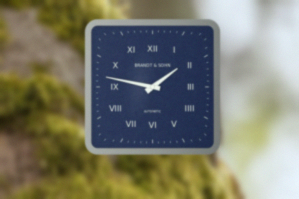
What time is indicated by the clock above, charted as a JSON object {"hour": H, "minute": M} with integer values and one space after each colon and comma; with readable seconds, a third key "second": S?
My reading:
{"hour": 1, "minute": 47}
